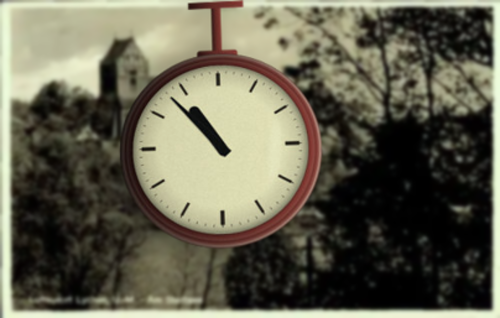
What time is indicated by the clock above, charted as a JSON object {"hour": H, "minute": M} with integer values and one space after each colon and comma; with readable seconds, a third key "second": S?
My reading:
{"hour": 10, "minute": 53}
